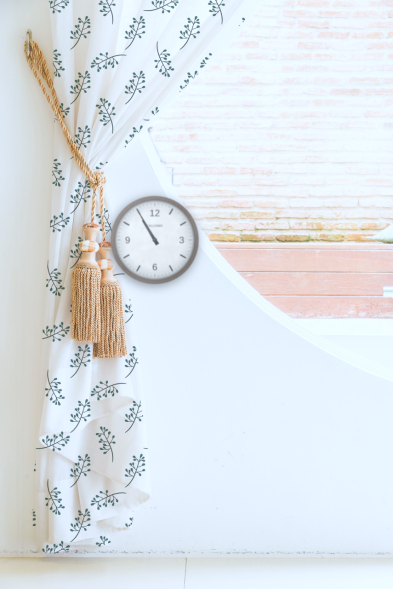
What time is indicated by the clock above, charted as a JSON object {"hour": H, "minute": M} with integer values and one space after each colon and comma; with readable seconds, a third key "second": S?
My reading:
{"hour": 10, "minute": 55}
